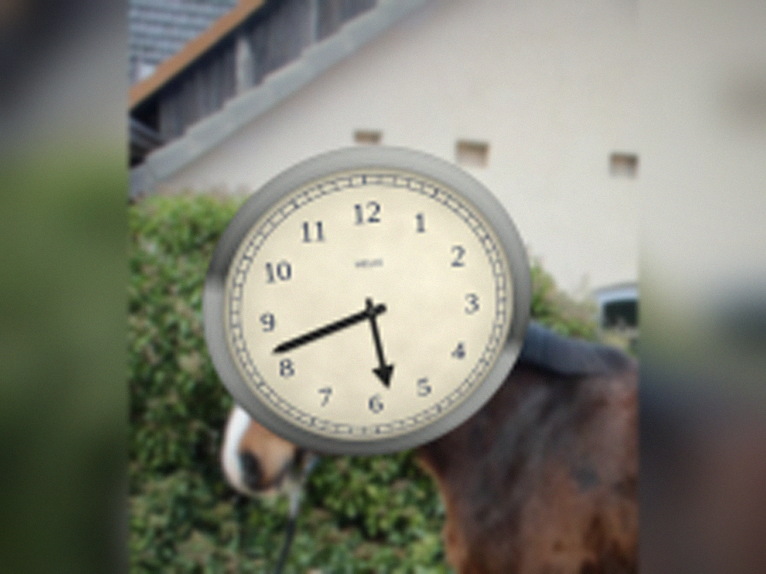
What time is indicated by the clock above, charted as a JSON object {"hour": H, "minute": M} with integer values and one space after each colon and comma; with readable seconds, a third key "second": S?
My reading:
{"hour": 5, "minute": 42}
